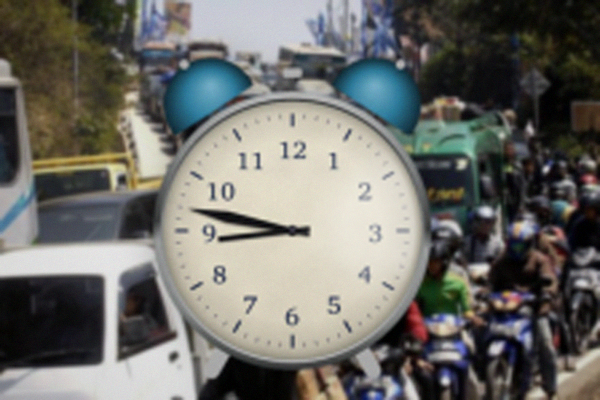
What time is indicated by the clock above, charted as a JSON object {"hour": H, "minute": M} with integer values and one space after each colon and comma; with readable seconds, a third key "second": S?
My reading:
{"hour": 8, "minute": 47}
